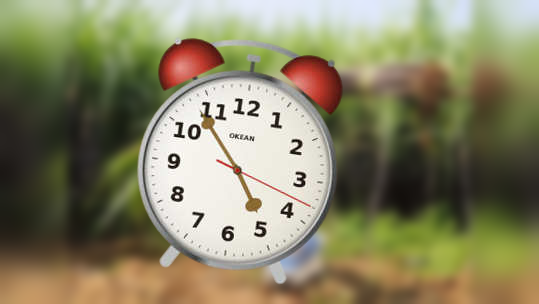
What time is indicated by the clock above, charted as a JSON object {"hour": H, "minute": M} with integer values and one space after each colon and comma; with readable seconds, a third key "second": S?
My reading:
{"hour": 4, "minute": 53, "second": 18}
